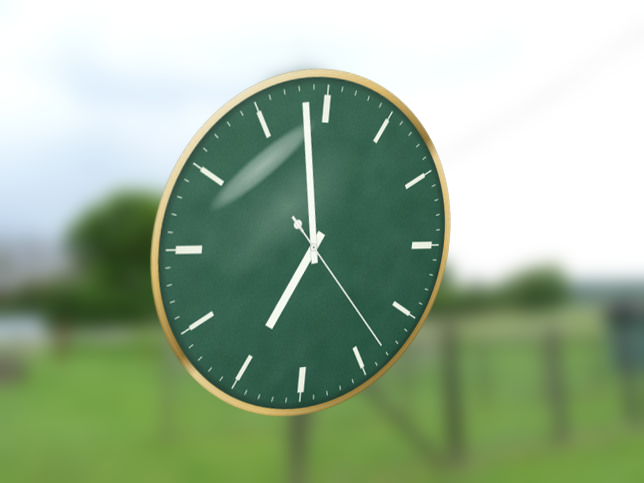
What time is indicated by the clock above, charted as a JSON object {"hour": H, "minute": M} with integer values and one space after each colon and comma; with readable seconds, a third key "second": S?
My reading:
{"hour": 6, "minute": 58, "second": 23}
